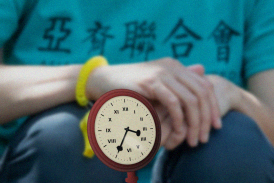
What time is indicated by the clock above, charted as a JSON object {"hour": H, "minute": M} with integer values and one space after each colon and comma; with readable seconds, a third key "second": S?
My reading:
{"hour": 3, "minute": 35}
